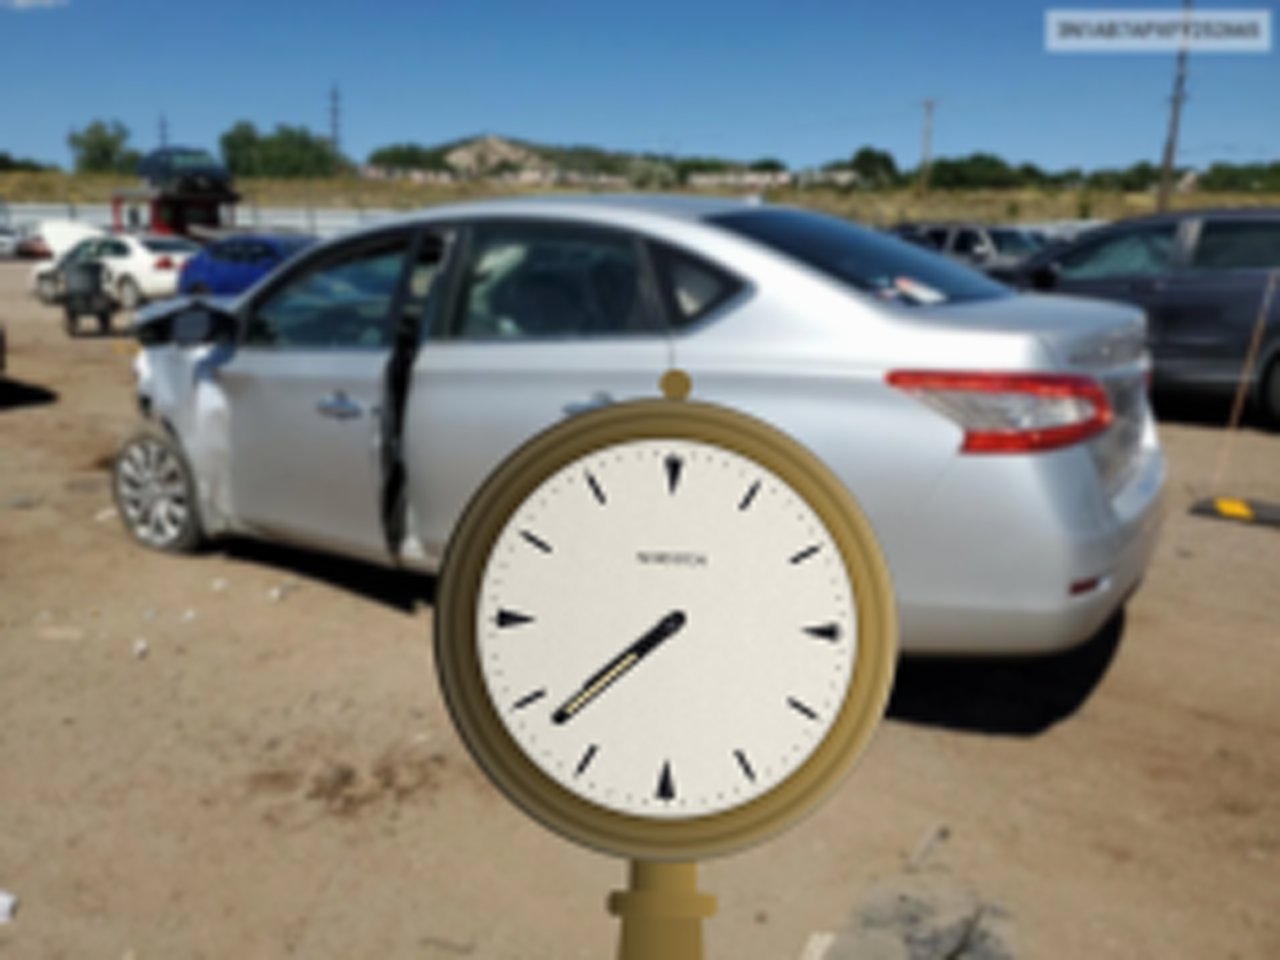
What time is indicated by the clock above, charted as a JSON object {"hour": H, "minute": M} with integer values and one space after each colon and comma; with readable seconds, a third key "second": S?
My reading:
{"hour": 7, "minute": 38}
